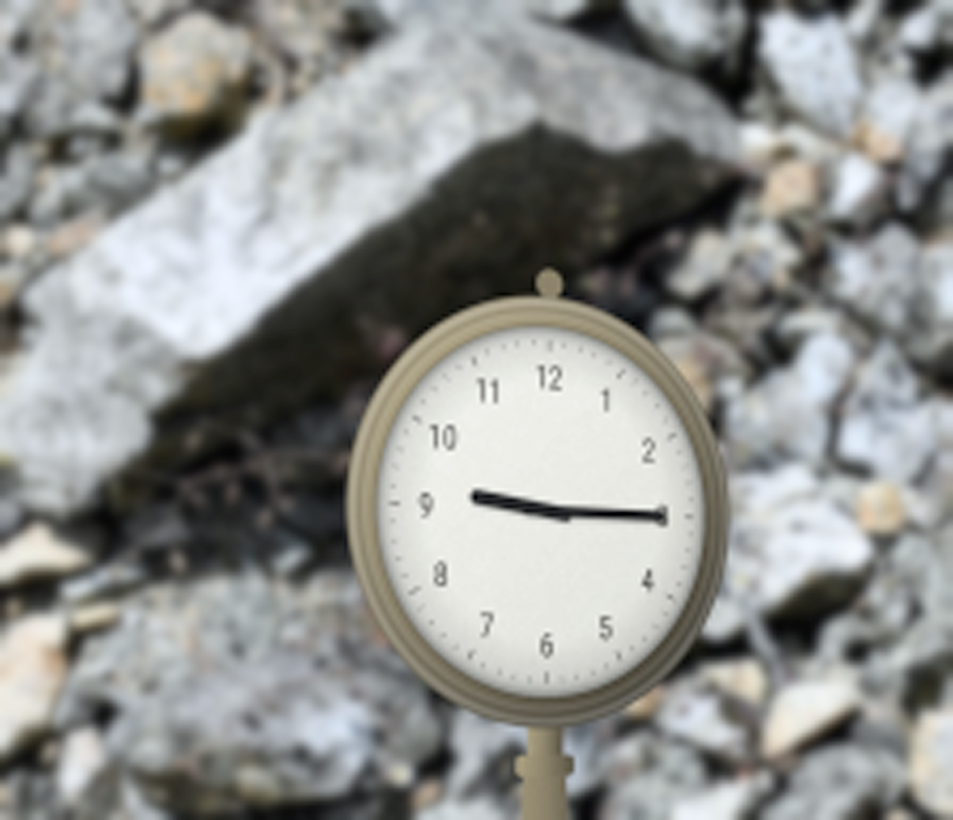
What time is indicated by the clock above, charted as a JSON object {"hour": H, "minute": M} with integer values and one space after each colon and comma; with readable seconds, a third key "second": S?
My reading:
{"hour": 9, "minute": 15}
